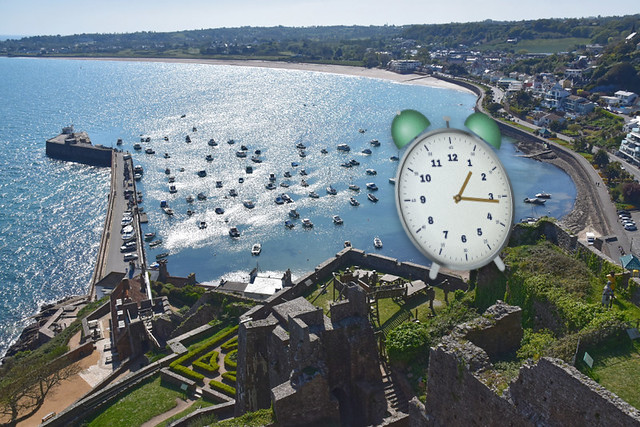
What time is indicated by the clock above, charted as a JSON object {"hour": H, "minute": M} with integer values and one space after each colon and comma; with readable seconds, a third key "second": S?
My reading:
{"hour": 1, "minute": 16}
